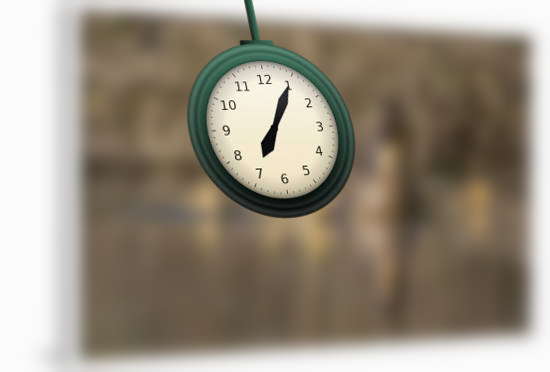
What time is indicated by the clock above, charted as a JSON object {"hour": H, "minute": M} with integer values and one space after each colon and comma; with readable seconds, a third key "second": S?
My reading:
{"hour": 7, "minute": 5}
